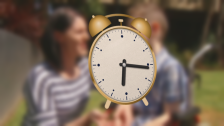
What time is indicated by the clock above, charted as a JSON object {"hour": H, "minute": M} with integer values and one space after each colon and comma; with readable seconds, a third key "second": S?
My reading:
{"hour": 6, "minute": 16}
